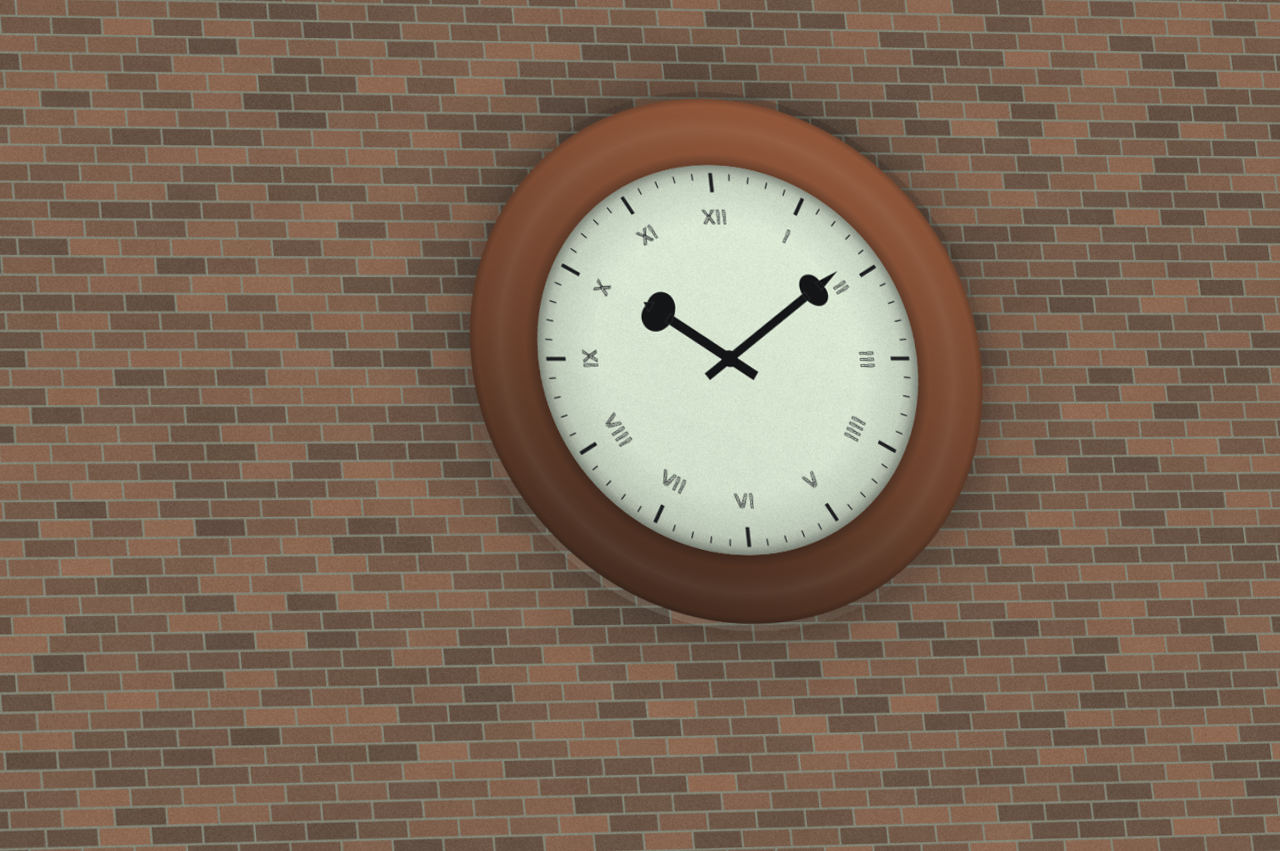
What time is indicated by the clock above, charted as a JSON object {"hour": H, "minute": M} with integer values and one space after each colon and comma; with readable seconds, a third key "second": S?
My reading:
{"hour": 10, "minute": 9}
